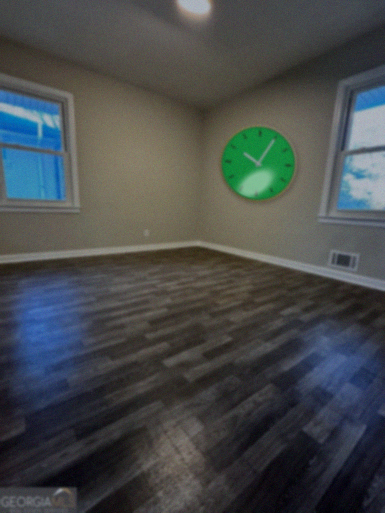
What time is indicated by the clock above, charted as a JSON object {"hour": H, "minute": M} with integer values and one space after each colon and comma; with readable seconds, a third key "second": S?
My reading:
{"hour": 10, "minute": 5}
